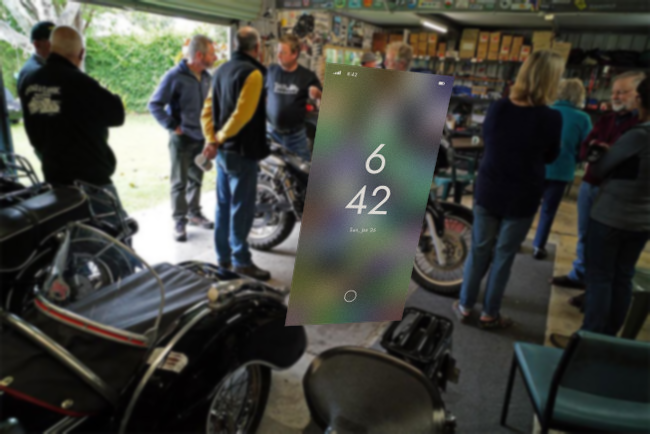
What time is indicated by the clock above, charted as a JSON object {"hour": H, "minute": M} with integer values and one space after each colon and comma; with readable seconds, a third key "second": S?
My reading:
{"hour": 6, "minute": 42}
